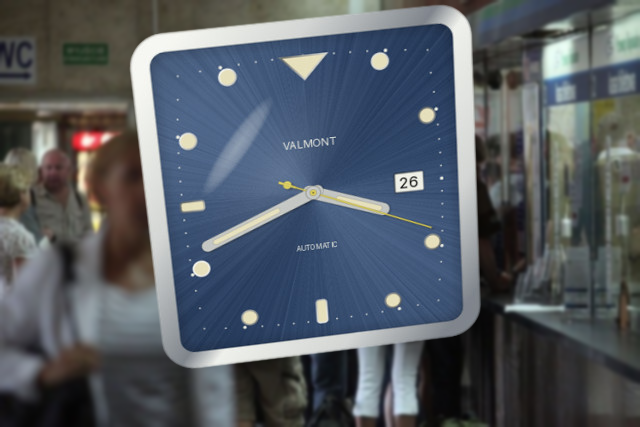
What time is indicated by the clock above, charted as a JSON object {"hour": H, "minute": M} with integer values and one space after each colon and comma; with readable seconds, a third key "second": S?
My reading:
{"hour": 3, "minute": 41, "second": 19}
